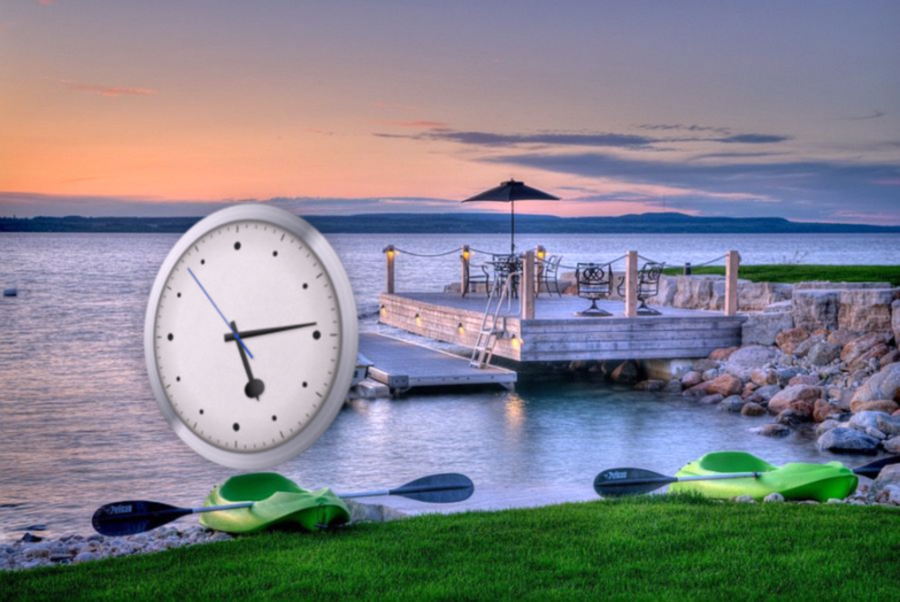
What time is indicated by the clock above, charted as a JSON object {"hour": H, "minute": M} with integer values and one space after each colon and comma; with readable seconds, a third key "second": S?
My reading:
{"hour": 5, "minute": 13, "second": 53}
